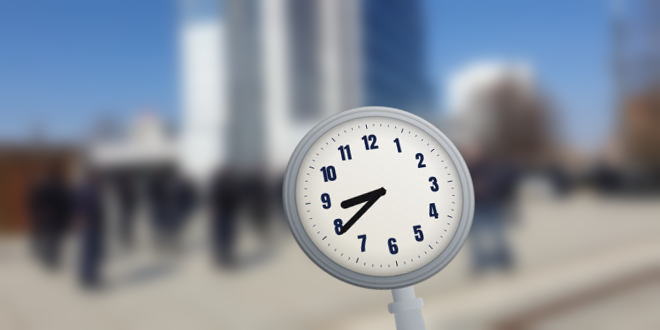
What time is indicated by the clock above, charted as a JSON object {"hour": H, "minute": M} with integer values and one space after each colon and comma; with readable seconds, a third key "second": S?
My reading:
{"hour": 8, "minute": 39}
